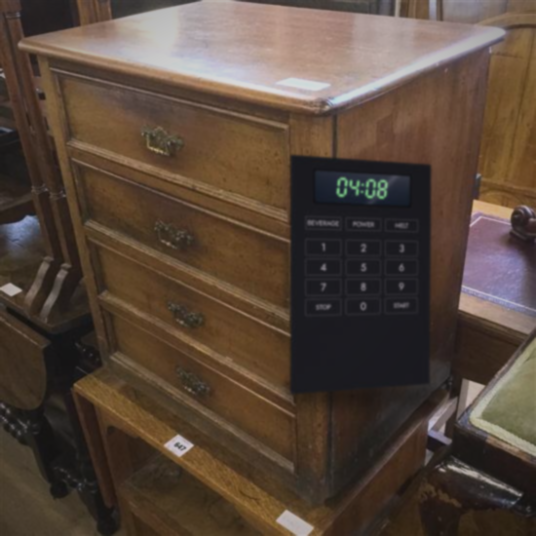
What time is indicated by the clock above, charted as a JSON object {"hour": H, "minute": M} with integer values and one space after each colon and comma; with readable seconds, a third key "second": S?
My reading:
{"hour": 4, "minute": 8}
